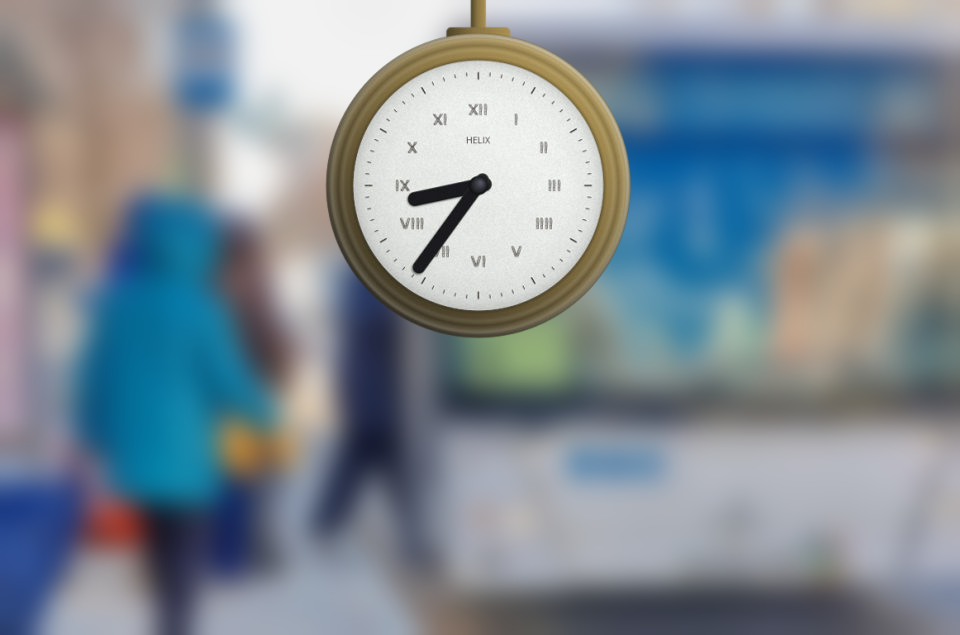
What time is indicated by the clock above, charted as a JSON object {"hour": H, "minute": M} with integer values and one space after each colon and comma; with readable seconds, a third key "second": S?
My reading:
{"hour": 8, "minute": 36}
